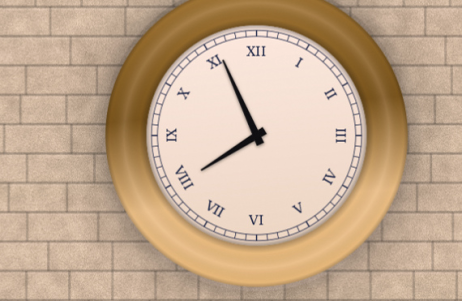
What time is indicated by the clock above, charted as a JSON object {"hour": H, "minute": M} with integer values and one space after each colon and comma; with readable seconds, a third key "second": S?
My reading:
{"hour": 7, "minute": 56}
